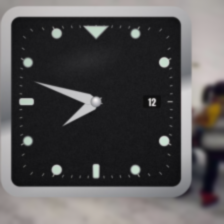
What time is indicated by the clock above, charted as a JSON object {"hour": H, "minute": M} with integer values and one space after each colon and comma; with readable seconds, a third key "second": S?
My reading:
{"hour": 7, "minute": 48}
